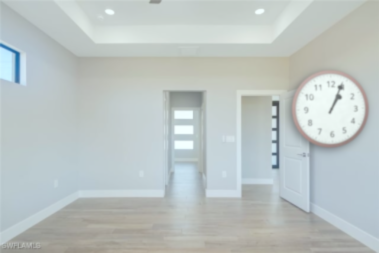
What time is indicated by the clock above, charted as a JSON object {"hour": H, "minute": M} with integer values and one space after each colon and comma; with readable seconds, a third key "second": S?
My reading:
{"hour": 1, "minute": 4}
